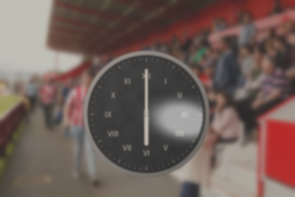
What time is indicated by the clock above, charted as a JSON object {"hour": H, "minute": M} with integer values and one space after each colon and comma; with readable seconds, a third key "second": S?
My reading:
{"hour": 6, "minute": 0}
